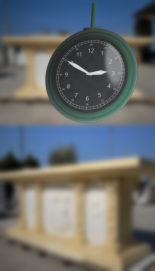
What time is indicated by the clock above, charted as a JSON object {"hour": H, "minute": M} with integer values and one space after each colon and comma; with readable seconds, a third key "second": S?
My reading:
{"hour": 2, "minute": 50}
